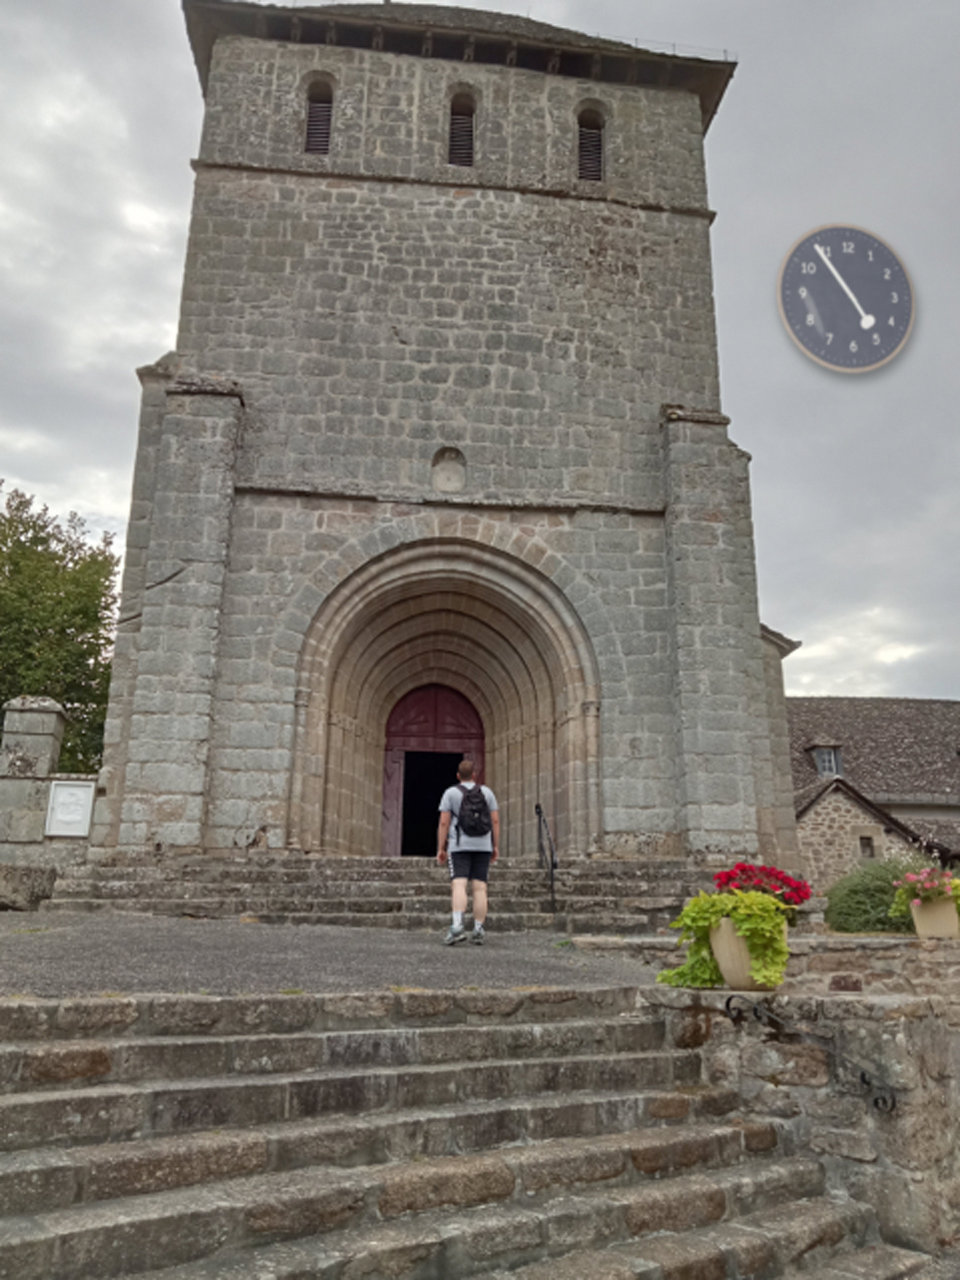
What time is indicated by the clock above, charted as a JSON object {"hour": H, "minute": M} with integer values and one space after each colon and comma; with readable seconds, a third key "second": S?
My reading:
{"hour": 4, "minute": 54}
